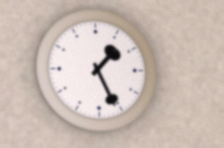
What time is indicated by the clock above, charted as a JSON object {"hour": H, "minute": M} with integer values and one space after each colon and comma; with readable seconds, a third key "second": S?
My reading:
{"hour": 1, "minute": 26}
